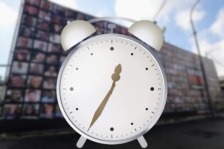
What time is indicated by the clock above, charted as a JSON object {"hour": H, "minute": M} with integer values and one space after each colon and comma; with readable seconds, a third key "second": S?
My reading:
{"hour": 12, "minute": 35}
